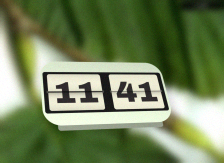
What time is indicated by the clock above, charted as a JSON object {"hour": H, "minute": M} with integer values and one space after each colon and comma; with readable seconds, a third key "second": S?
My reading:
{"hour": 11, "minute": 41}
